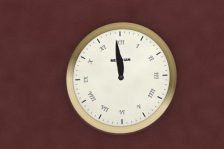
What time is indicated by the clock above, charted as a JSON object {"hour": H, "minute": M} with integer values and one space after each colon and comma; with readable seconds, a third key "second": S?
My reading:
{"hour": 11, "minute": 59}
